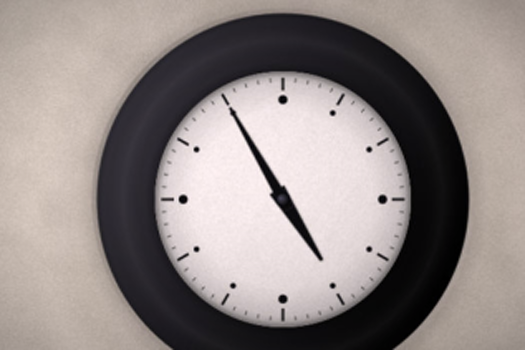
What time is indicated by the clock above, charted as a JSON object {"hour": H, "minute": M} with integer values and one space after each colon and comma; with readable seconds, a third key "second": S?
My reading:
{"hour": 4, "minute": 55}
